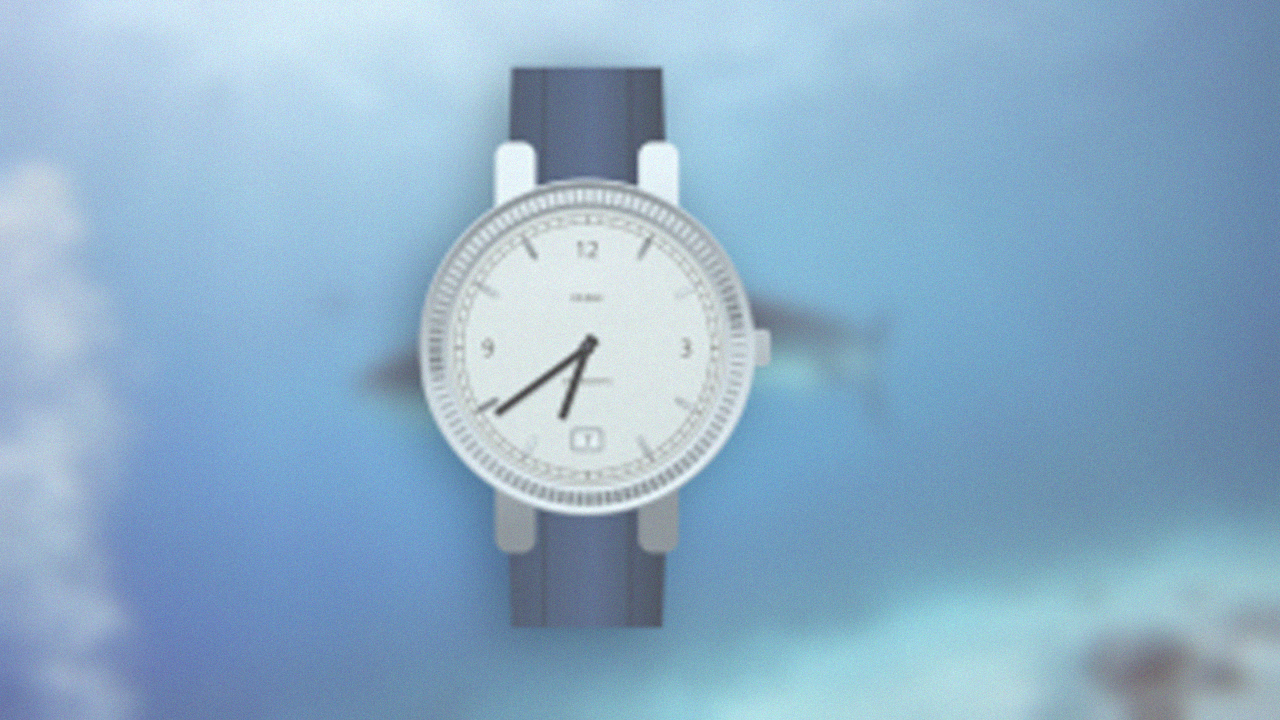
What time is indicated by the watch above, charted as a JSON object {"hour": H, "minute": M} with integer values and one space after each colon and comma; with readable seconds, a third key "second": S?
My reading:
{"hour": 6, "minute": 39}
